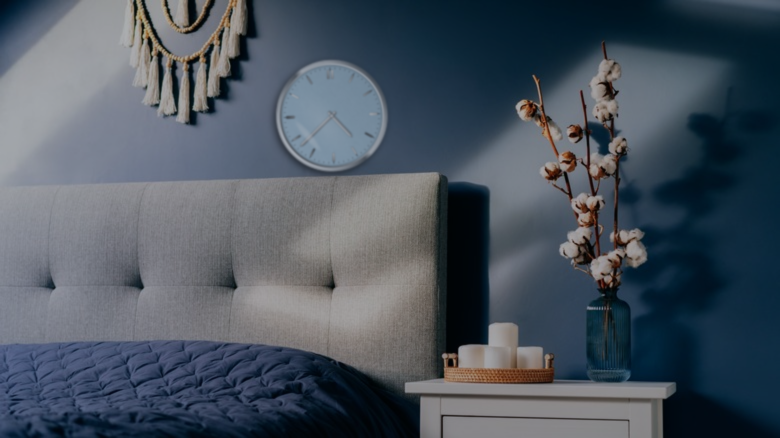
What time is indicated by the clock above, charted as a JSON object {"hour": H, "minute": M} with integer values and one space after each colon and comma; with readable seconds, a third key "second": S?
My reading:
{"hour": 4, "minute": 38}
